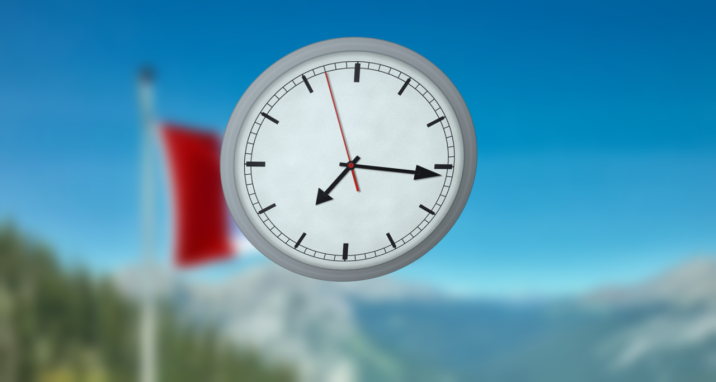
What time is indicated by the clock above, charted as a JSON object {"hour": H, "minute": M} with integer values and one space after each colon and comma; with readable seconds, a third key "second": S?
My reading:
{"hour": 7, "minute": 15, "second": 57}
